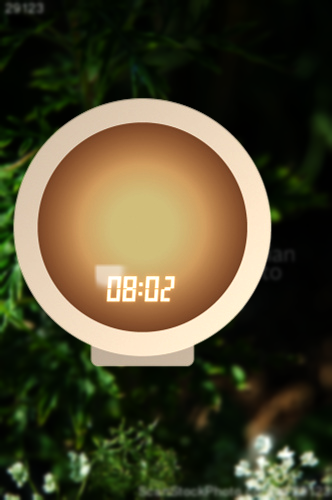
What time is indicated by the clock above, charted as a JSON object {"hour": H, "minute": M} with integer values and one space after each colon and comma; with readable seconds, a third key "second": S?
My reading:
{"hour": 8, "minute": 2}
